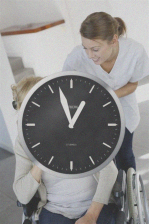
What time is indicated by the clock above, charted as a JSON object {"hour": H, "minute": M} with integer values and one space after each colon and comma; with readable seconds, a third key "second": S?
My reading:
{"hour": 12, "minute": 57}
